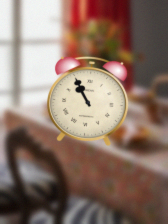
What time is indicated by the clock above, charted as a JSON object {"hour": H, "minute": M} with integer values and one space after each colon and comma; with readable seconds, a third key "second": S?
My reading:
{"hour": 10, "minute": 55}
